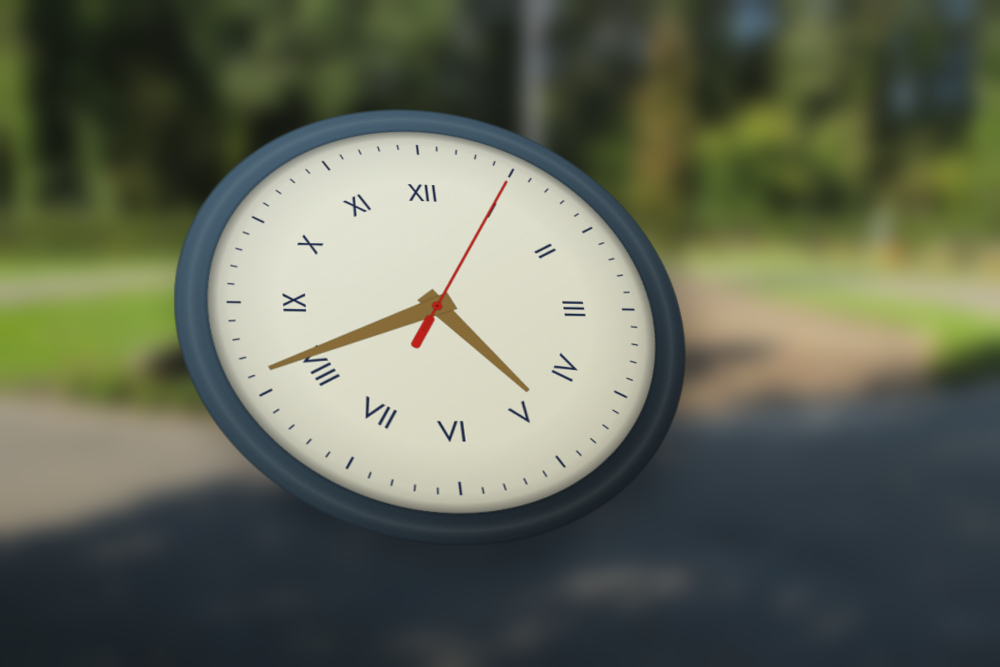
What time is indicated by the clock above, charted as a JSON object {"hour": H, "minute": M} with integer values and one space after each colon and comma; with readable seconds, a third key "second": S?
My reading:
{"hour": 4, "minute": 41, "second": 5}
